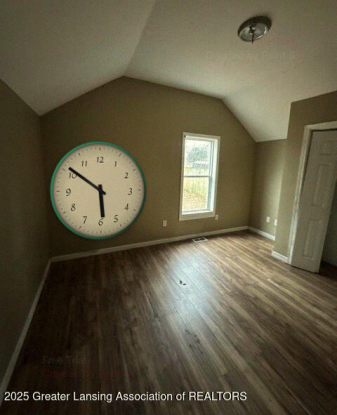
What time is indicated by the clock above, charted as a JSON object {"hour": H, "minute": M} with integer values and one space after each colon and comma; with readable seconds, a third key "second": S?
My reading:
{"hour": 5, "minute": 51}
